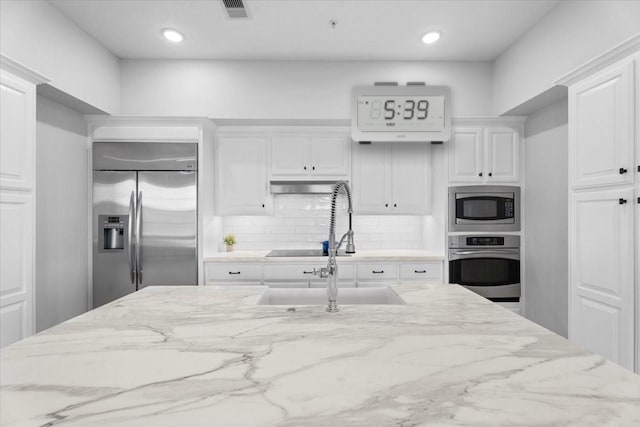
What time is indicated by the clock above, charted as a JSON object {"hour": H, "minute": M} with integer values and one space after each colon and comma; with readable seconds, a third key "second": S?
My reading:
{"hour": 5, "minute": 39}
